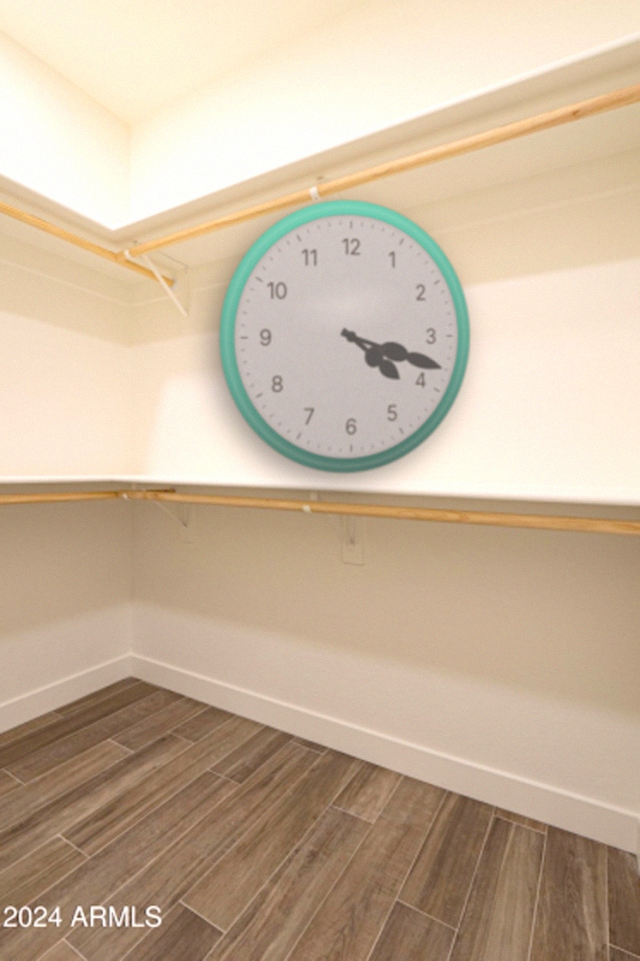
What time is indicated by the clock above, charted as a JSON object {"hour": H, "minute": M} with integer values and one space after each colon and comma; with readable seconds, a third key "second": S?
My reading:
{"hour": 4, "minute": 18}
